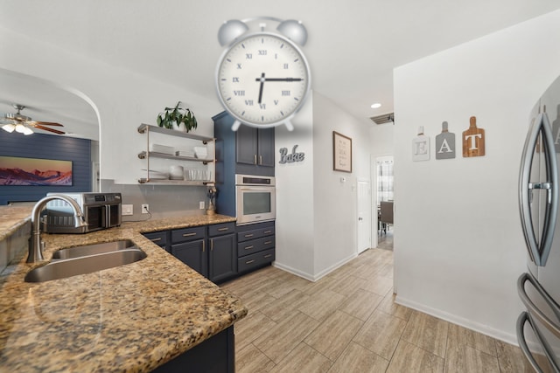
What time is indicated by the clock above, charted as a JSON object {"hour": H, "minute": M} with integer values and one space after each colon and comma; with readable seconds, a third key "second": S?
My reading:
{"hour": 6, "minute": 15}
